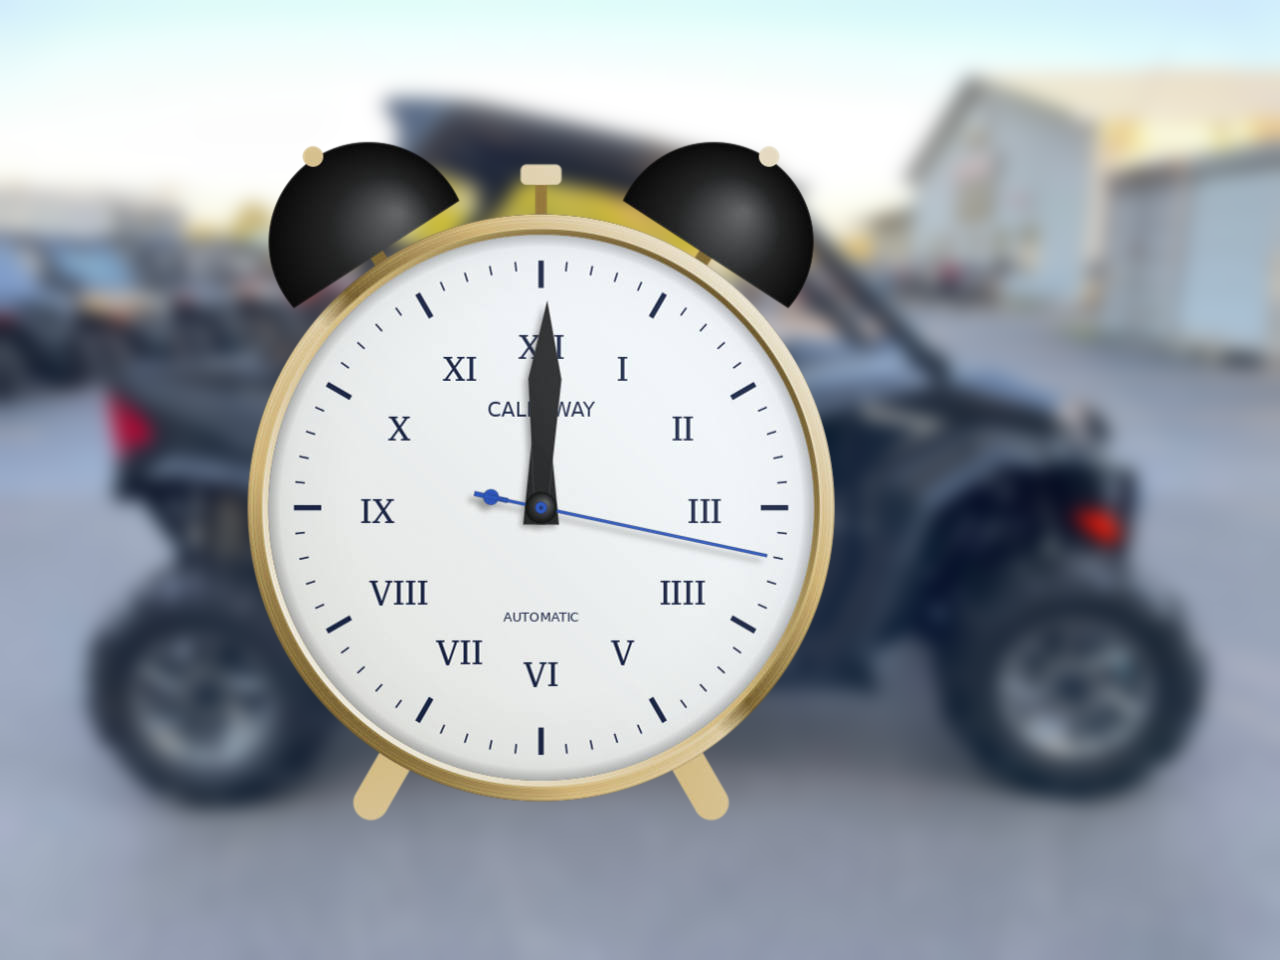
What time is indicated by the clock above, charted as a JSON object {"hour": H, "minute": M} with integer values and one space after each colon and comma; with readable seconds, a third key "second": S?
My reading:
{"hour": 12, "minute": 0, "second": 17}
